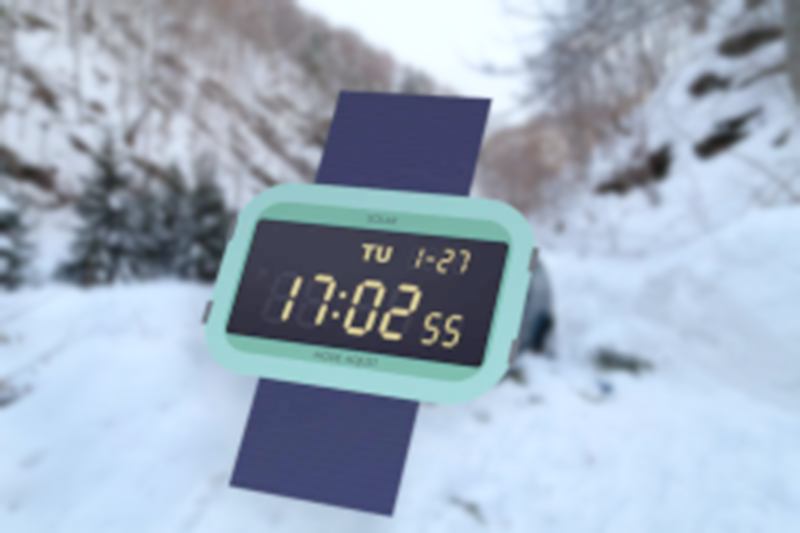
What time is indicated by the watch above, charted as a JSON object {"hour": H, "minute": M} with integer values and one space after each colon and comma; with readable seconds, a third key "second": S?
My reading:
{"hour": 17, "minute": 2, "second": 55}
